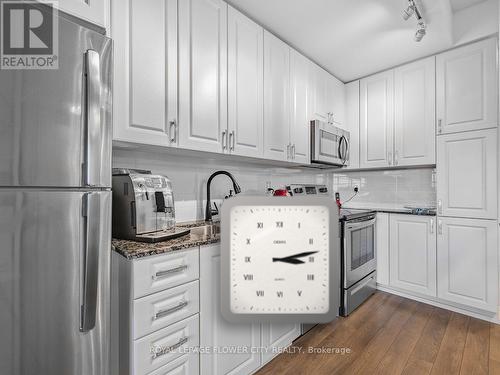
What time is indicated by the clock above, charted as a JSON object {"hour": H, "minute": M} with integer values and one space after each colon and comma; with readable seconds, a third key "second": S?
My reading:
{"hour": 3, "minute": 13}
